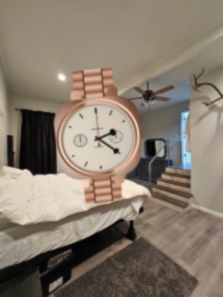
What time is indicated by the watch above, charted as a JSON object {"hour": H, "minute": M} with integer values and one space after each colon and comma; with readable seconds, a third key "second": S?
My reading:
{"hour": 2, "minute": 22}
